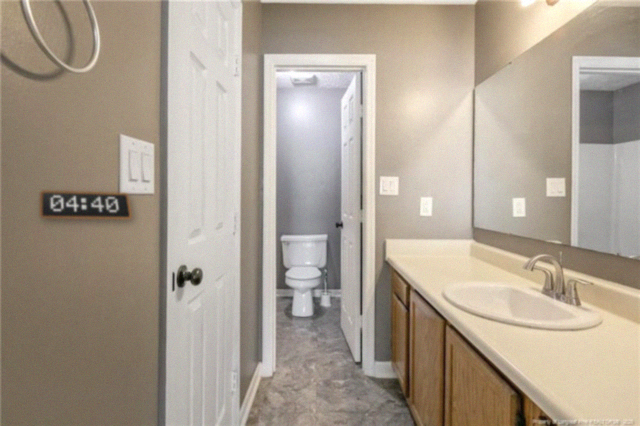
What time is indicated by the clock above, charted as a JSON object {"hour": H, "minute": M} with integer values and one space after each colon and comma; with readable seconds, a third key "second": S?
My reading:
{"hour": 4, "minute": 40}
